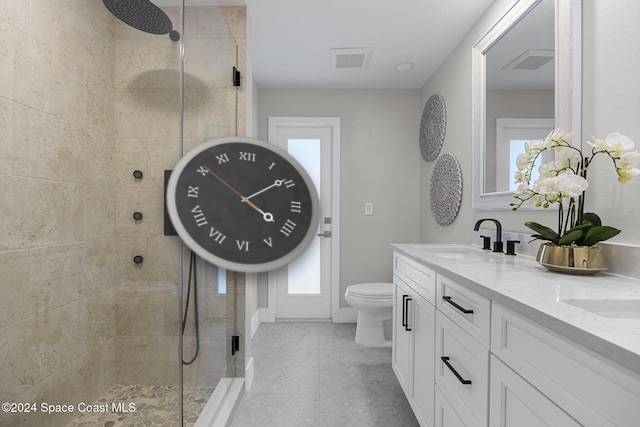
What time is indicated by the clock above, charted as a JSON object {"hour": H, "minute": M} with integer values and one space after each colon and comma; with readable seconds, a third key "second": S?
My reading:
{"hour": 4, "minute": 8, "second": 51}
